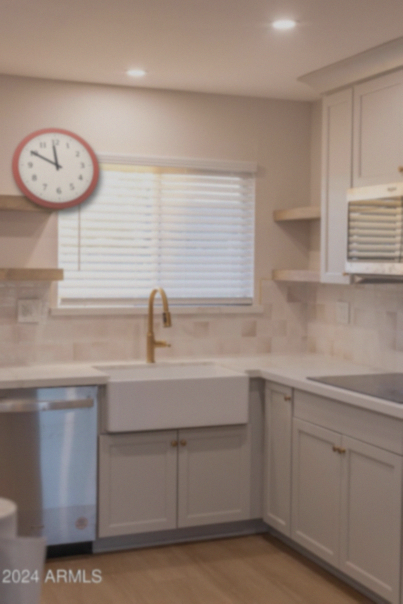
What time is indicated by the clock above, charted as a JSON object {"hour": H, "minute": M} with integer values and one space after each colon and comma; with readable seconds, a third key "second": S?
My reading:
{"hour": 11, "minute": 50}
